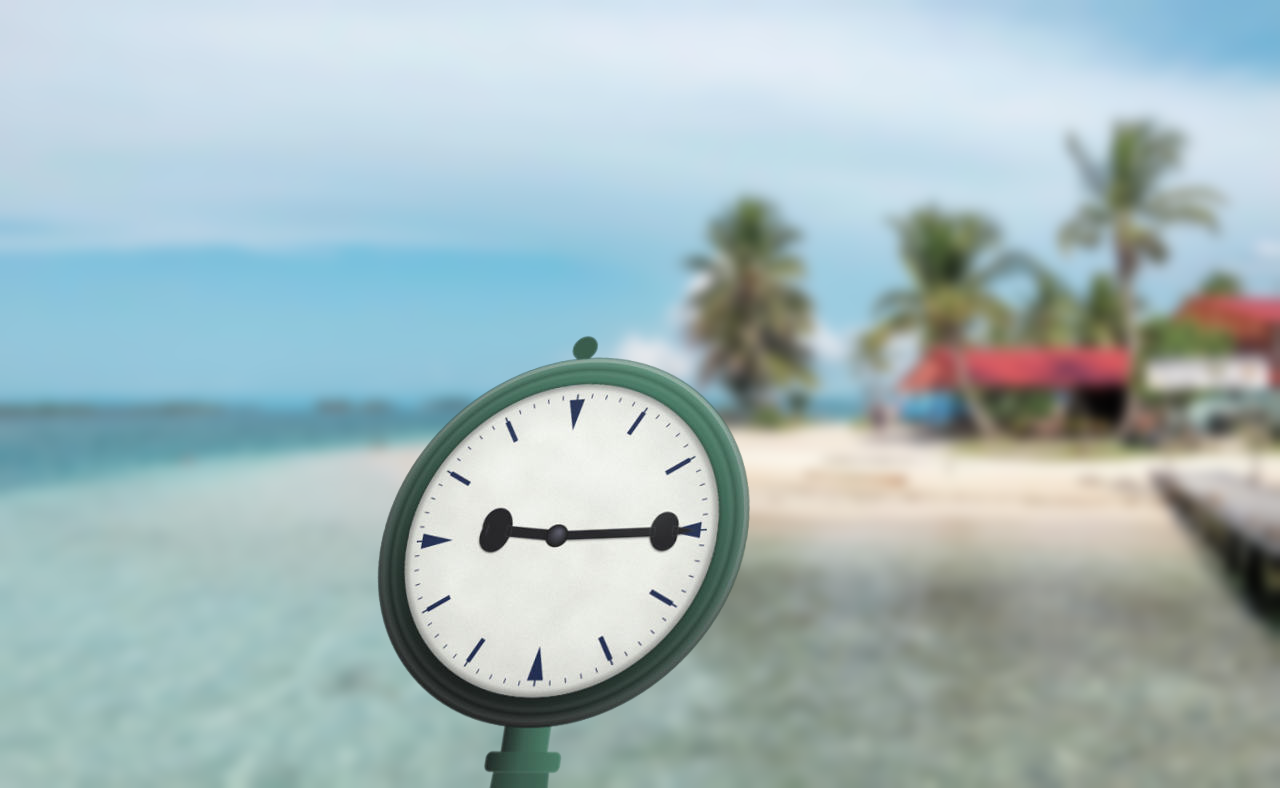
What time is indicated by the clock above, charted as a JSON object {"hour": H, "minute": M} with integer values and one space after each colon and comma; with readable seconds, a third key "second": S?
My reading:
{"hour": 9, "minute": 15}
